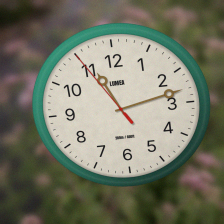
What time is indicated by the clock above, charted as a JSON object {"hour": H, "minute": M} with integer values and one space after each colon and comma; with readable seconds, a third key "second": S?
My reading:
{"hour": 11, "minute": 12, "second": 55}
